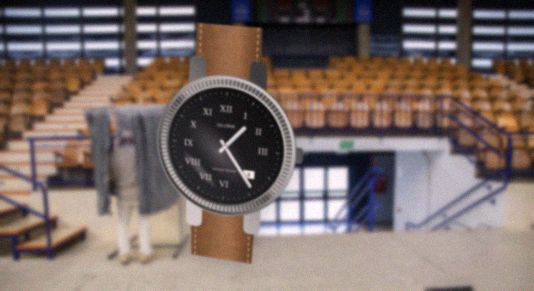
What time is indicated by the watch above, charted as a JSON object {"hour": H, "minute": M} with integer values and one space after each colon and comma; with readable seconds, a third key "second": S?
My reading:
{"hour": 1, "minute": 24}
